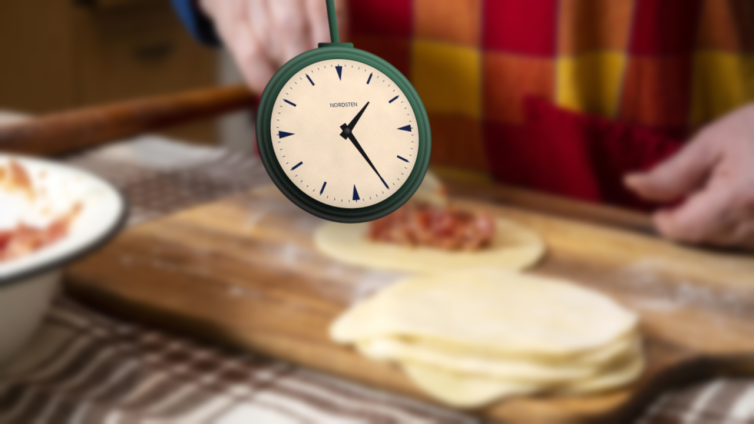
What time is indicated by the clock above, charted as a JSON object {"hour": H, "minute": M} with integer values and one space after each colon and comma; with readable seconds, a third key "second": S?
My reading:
{"hour": 1, "minute": 25}
